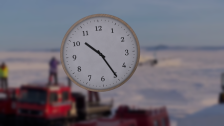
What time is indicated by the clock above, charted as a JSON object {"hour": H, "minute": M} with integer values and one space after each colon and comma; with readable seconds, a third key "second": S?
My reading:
{"hour": 10, "minute": 25}
